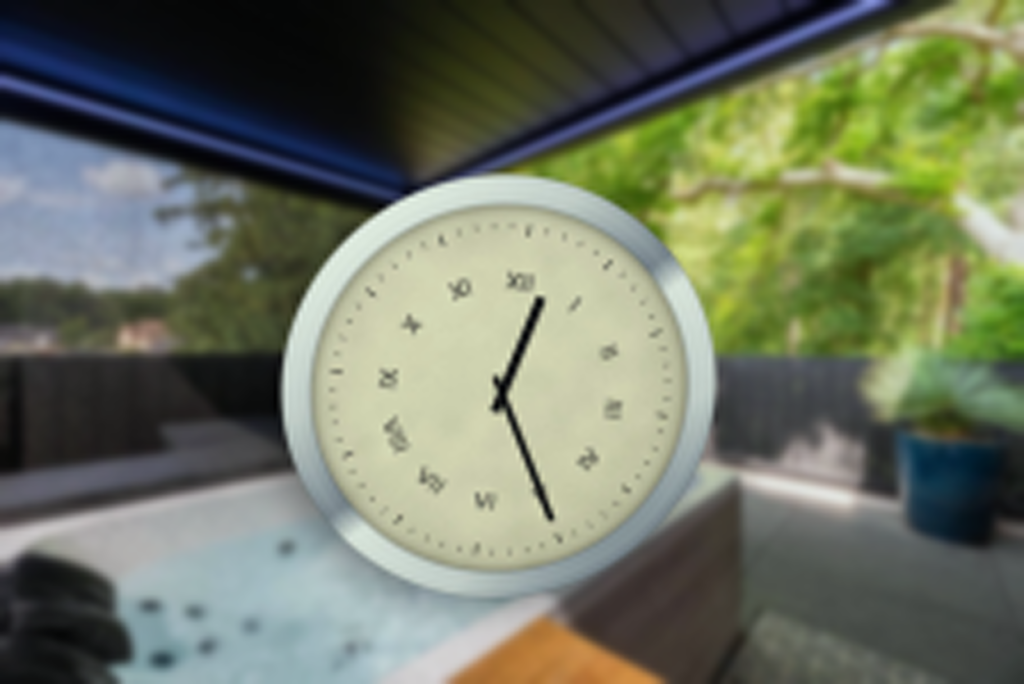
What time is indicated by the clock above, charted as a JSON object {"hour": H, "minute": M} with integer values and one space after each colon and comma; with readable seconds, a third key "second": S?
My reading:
{"hour": 12, "minute": 25}
